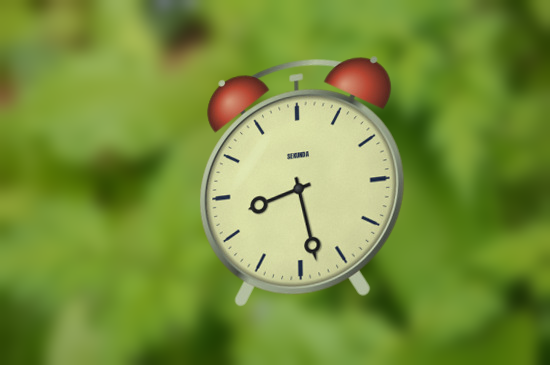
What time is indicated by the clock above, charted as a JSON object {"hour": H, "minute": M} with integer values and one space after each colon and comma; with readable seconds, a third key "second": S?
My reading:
{"hour": 8, "minute": 28}
